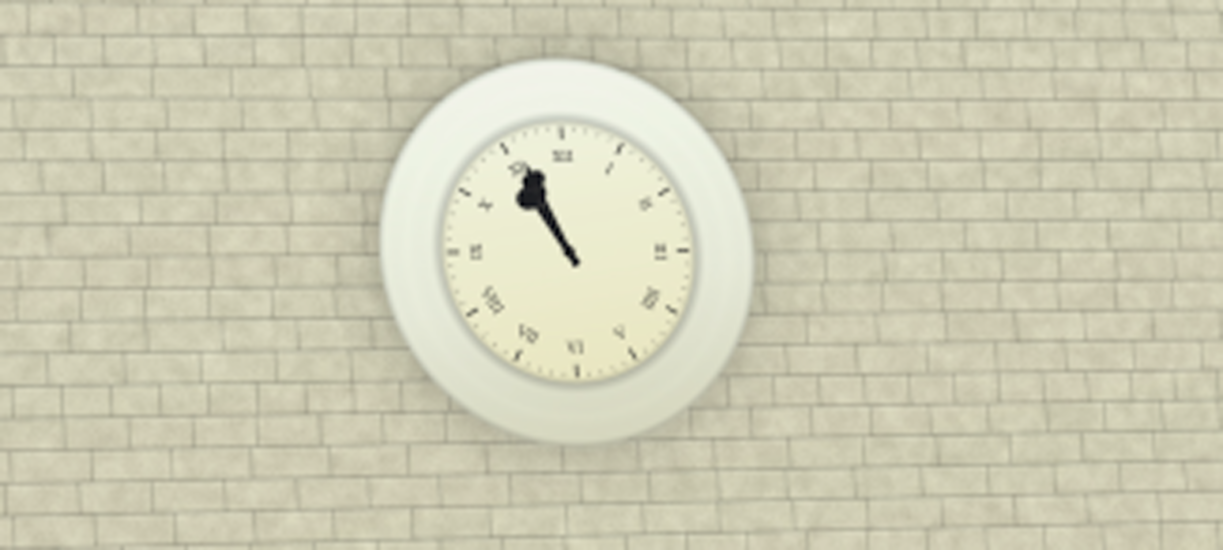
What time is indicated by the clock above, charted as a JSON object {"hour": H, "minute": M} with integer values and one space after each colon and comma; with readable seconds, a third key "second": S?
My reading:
{"hour": 10, "minute": 56}
